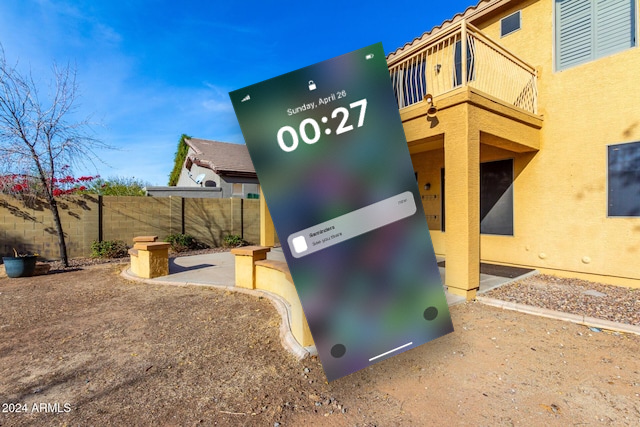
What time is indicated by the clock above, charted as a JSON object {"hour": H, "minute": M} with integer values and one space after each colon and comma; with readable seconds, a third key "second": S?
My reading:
{"hour": 0, "minute": 27}
